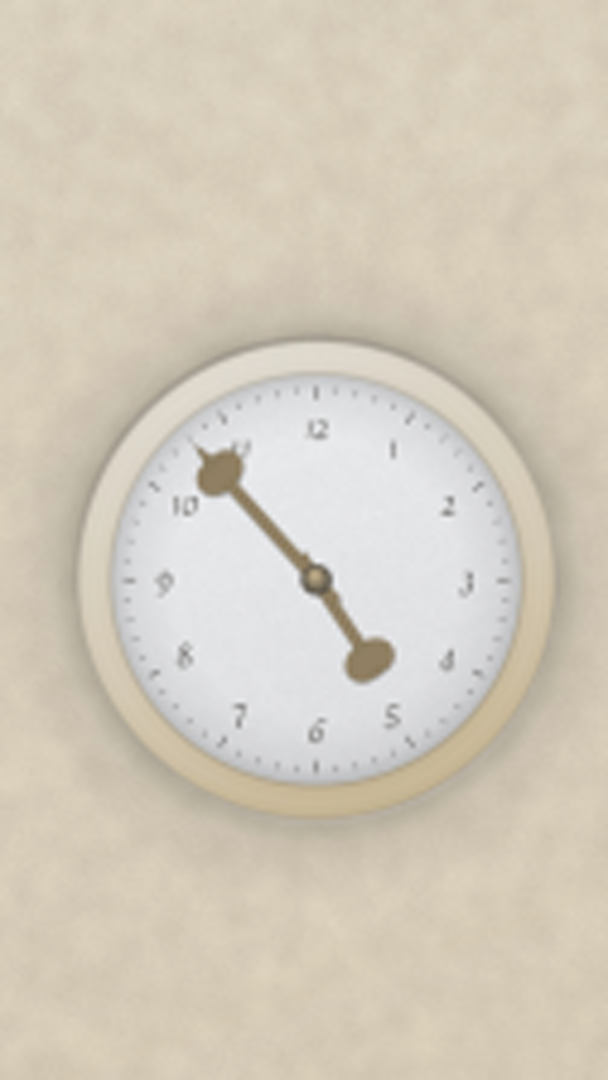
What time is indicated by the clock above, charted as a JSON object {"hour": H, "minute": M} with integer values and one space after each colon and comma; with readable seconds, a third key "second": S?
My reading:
{"hour": 4, "minute": 53}
